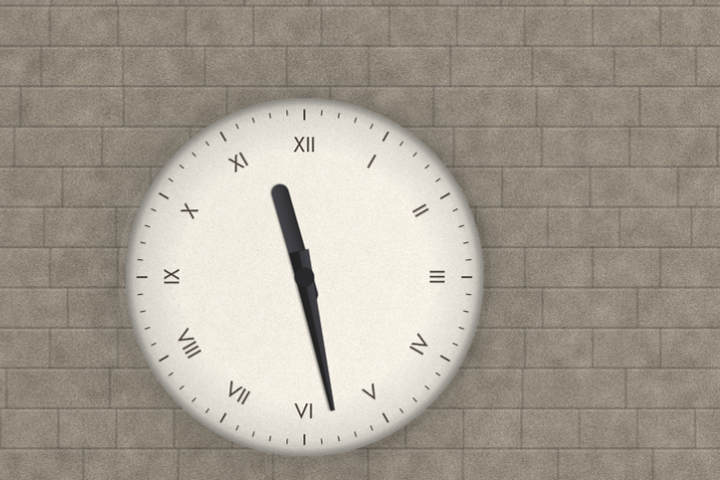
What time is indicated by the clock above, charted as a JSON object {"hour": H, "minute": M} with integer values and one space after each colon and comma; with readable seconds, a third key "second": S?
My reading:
{"hour": 11, "minute": 28}
